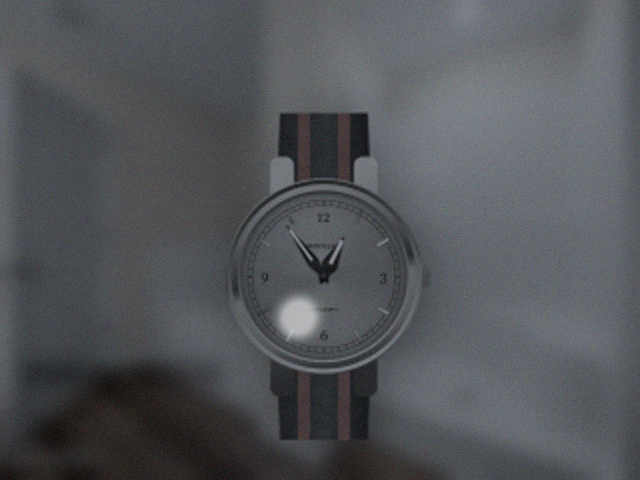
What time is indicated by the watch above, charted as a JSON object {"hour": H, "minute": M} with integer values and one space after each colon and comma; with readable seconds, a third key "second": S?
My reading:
{"hour": 12, "minute": 54}
